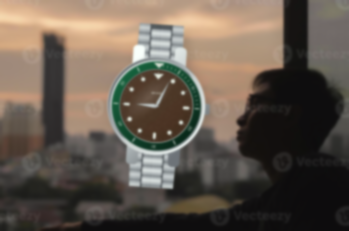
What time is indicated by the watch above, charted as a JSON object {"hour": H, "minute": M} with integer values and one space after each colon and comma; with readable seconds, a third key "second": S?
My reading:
{"hour": 9, "minute": 4}
